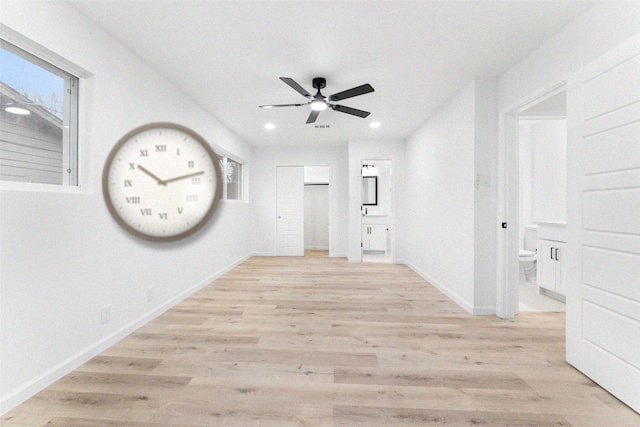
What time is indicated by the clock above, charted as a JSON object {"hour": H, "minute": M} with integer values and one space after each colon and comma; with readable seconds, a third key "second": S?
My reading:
{"hour": 10, "minute": 13}
